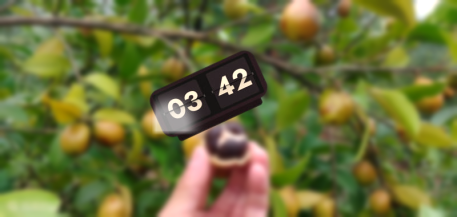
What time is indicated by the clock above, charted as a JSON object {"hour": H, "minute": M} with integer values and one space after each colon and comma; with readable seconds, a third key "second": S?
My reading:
{"hour": 3, "minute": 42}
